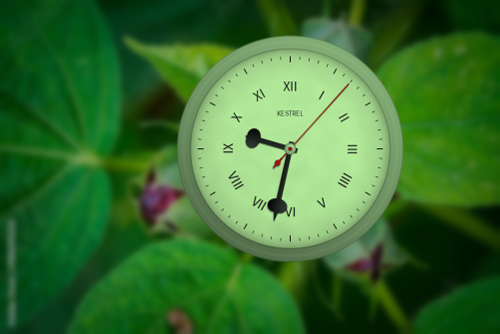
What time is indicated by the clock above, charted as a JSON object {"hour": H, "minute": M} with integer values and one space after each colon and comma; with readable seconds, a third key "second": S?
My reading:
{"hour": 9, "minute": 32, "second": 7}
